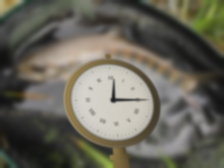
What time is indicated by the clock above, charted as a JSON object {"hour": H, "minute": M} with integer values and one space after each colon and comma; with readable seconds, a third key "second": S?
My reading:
{"hour": 12, "minute": 15}
